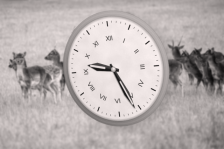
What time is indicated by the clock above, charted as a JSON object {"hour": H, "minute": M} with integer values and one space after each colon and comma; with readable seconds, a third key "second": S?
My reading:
{"hour": 9, "minute": 26}
